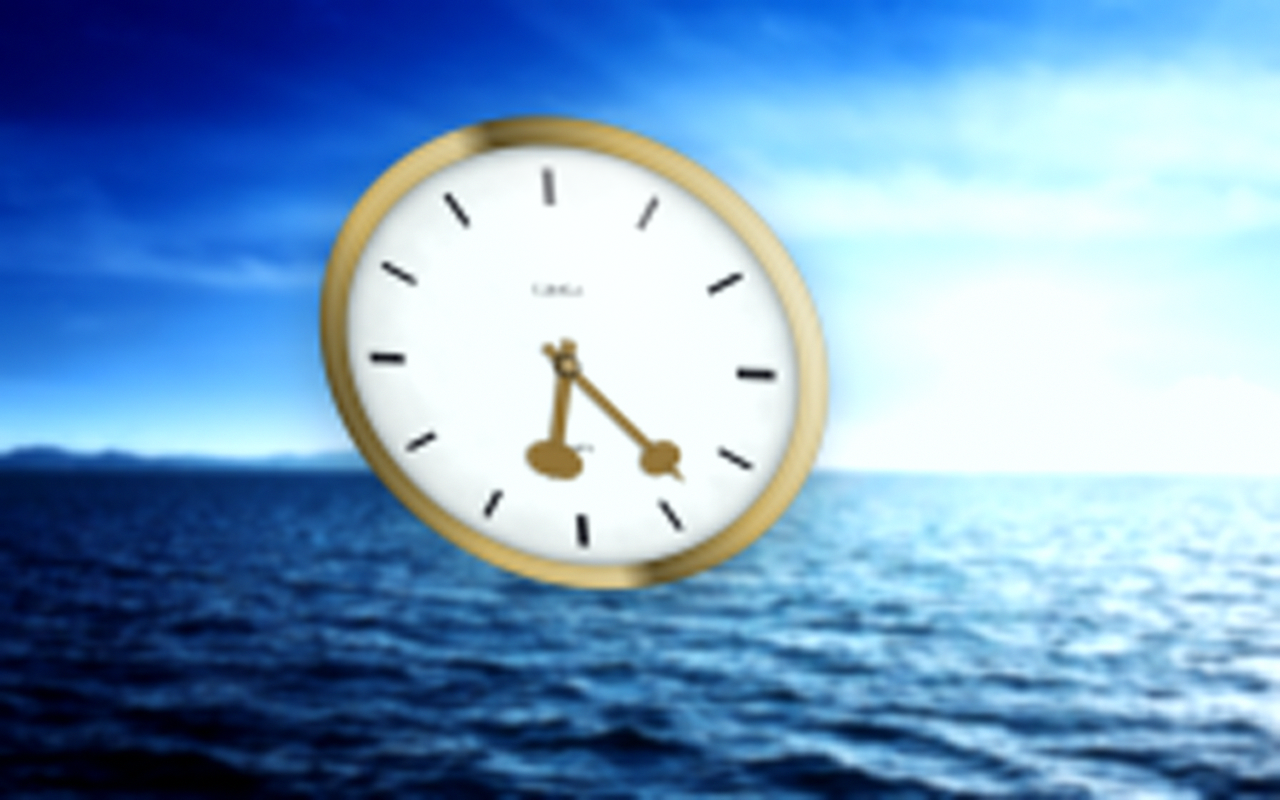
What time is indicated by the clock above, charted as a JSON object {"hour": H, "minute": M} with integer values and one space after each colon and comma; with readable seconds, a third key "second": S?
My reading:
{"hour": 6, "minute": 23}
